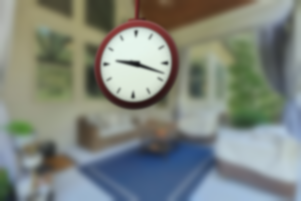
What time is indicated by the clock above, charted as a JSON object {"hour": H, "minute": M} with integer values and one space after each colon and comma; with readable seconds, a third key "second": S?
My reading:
{"hour": 9, "minute": 18}
